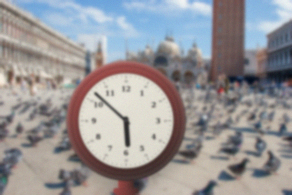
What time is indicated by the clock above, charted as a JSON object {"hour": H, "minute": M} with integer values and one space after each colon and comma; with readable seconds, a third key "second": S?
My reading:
{"hour": 5, "minute": 52}
